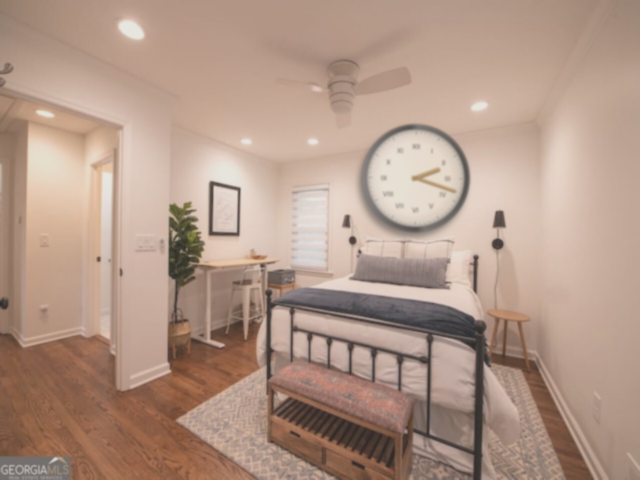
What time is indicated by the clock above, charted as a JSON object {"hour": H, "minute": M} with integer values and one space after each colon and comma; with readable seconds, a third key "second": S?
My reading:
{"hour": 2, "minute": 18}
